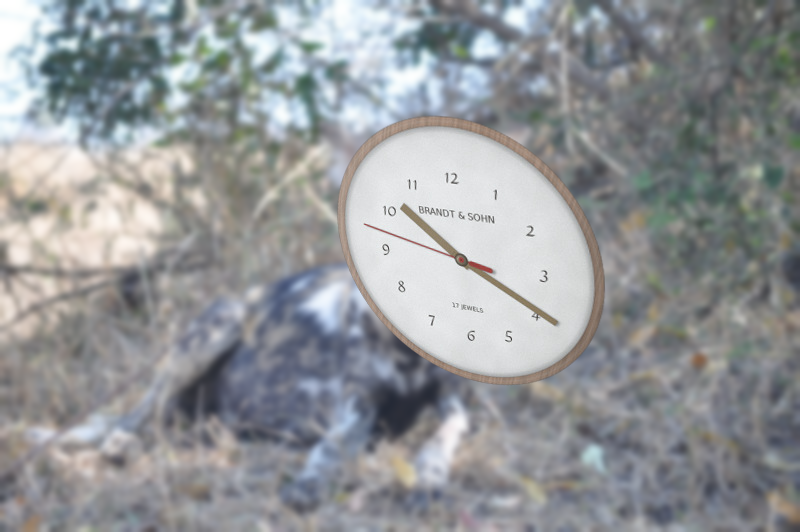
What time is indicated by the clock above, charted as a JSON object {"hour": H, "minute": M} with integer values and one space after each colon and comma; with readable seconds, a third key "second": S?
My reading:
{"hour": 10, "minute": 19, "second": 47}
